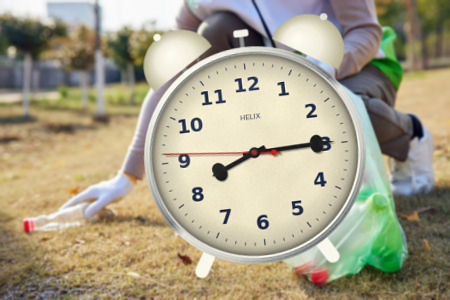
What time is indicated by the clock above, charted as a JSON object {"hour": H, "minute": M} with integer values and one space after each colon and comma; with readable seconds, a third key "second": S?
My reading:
{"hour": 8, "minute": 14, "second": 46}
